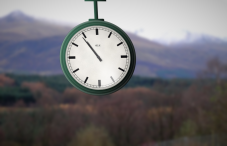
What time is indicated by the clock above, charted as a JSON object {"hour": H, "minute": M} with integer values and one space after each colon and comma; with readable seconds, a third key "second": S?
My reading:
{"hour": 10, "minute": 54}
